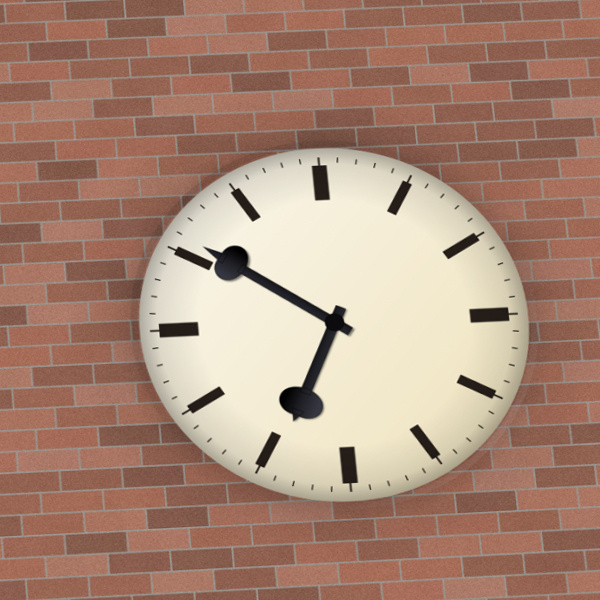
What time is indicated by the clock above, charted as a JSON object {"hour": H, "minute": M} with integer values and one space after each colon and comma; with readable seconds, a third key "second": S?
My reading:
{"hour": 6, "minute": 51}
